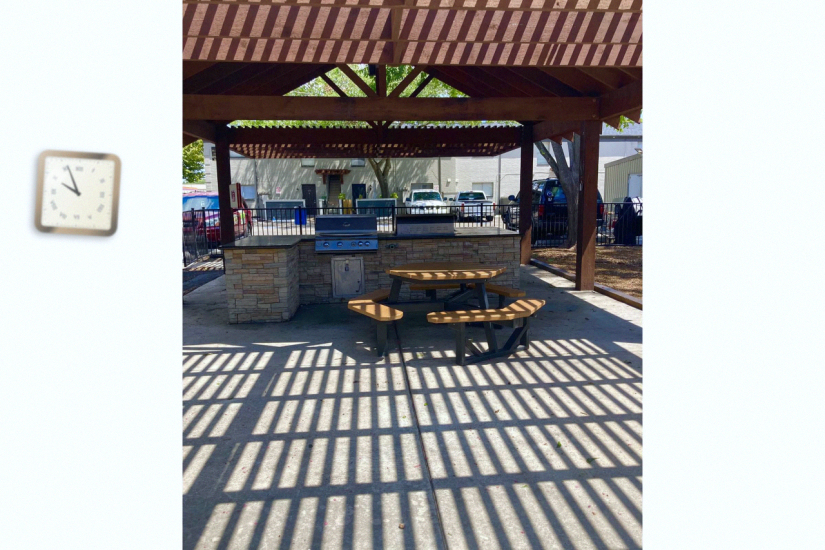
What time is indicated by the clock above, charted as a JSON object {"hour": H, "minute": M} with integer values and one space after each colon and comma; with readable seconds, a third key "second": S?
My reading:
{"hour": 9, "minute": 56}
